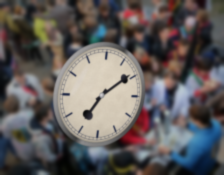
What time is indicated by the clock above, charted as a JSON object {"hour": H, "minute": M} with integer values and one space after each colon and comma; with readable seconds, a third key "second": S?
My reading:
{"hour": 7, "minute": 9}
